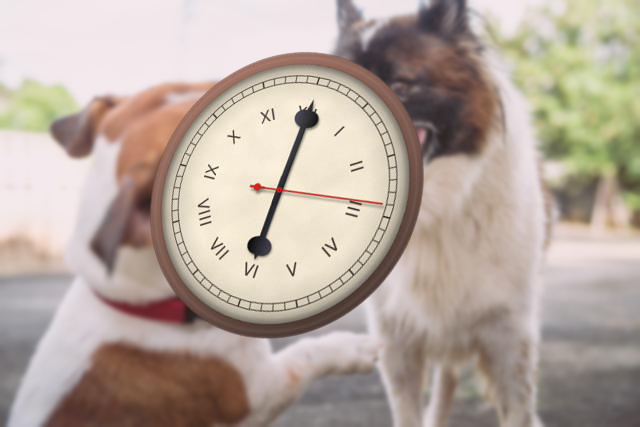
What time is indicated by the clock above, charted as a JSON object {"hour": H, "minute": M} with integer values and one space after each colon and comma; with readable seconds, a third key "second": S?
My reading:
{"hour": 6, "minute": 0, "second": 14}
